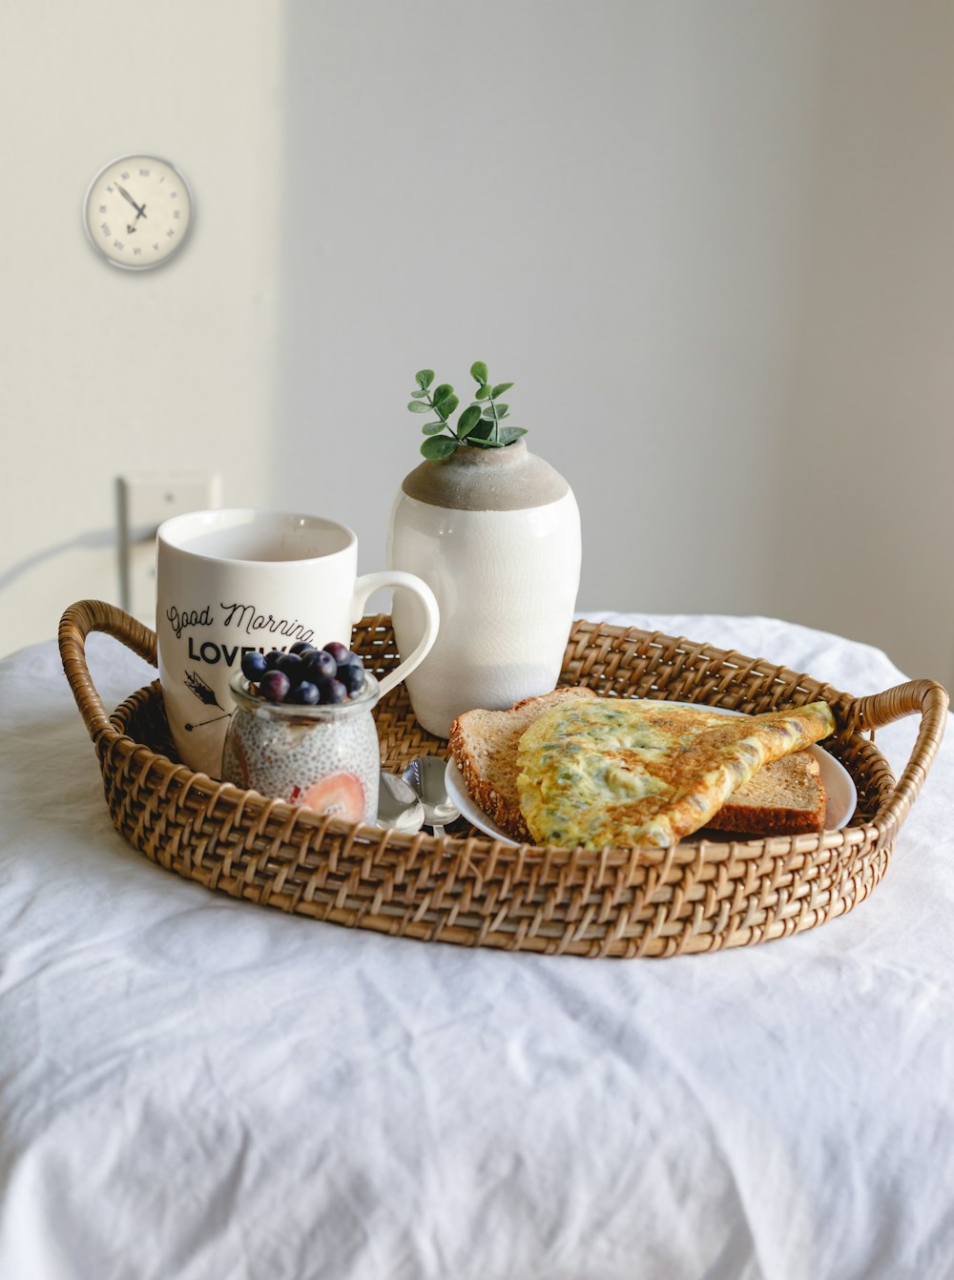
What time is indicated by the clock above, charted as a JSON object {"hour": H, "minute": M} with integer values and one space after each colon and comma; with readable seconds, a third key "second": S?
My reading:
{"hour": 6, "minute": 52}
